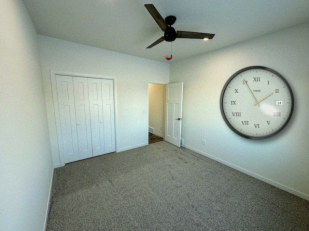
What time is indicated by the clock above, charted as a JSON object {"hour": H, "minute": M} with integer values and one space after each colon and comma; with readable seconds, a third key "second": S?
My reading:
{"hour": 1, "minute": 55}
